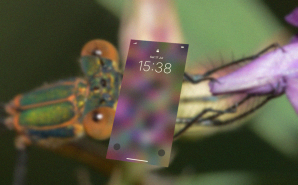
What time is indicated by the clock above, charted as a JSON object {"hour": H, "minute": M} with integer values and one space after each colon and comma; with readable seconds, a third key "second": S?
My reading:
{"hour": 15, "minute": 38}
